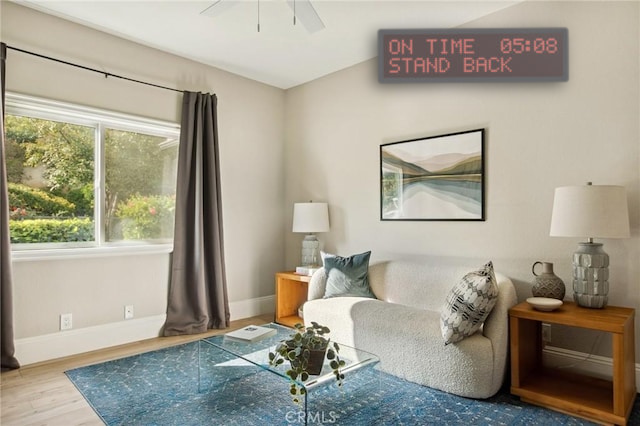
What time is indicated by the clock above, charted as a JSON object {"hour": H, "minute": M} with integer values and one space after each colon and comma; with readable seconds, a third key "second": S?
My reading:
{"hour": 5, "minute": 8}
